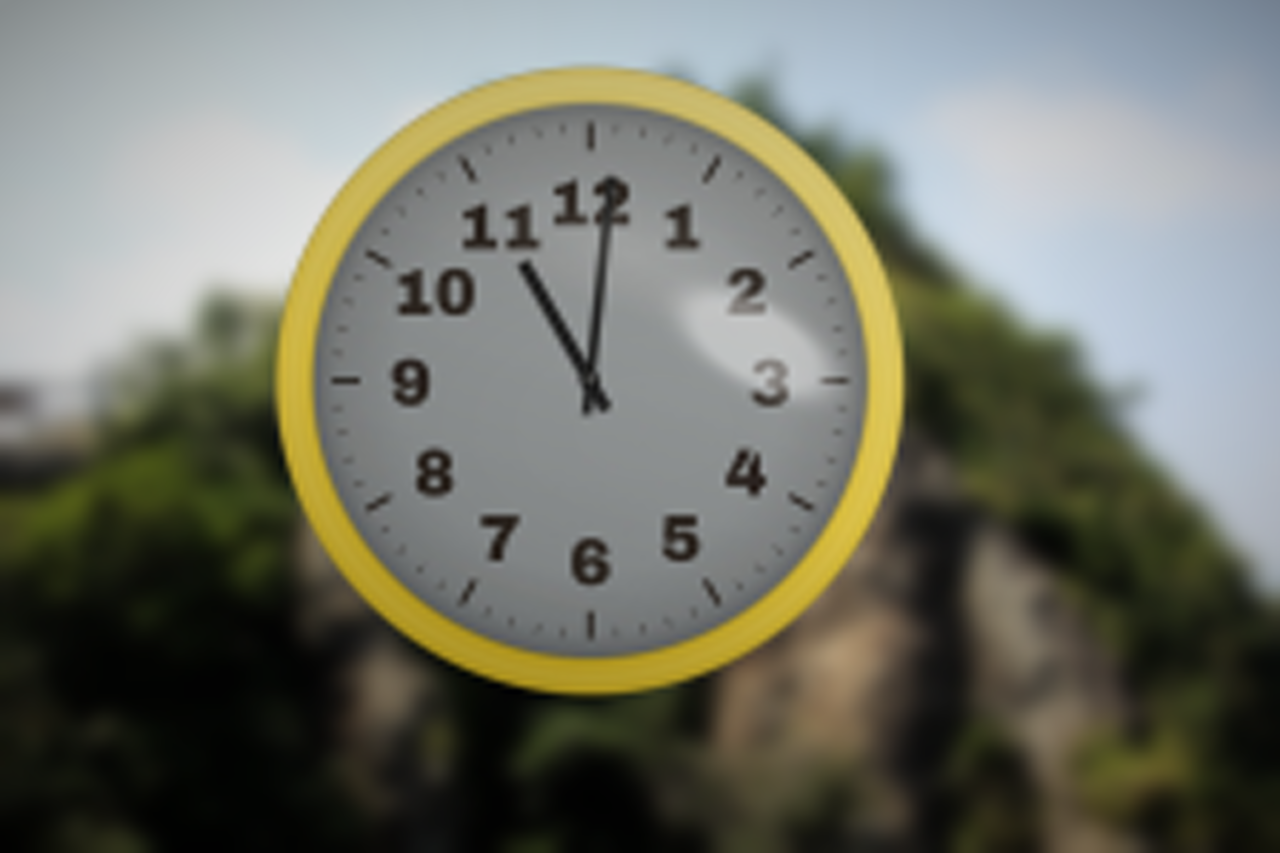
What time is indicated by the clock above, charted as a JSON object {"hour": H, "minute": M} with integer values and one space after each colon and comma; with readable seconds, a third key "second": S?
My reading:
{"hour": 11, "minute": 1}
